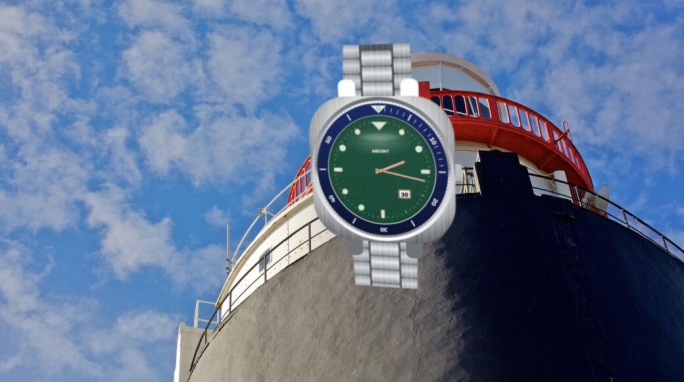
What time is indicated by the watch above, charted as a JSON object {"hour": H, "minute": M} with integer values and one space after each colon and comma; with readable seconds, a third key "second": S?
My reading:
{"hour": 2, "minute": 17}
